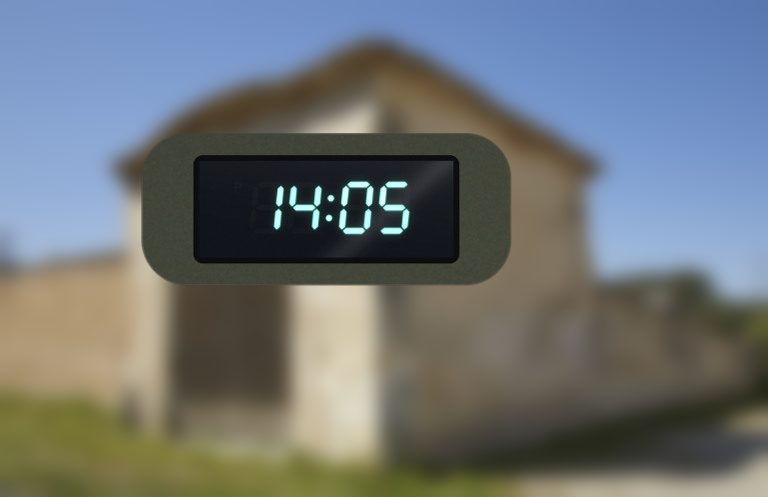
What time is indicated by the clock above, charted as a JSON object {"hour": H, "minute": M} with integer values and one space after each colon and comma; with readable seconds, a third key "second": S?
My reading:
{"hour": 14, "minute": 5}
